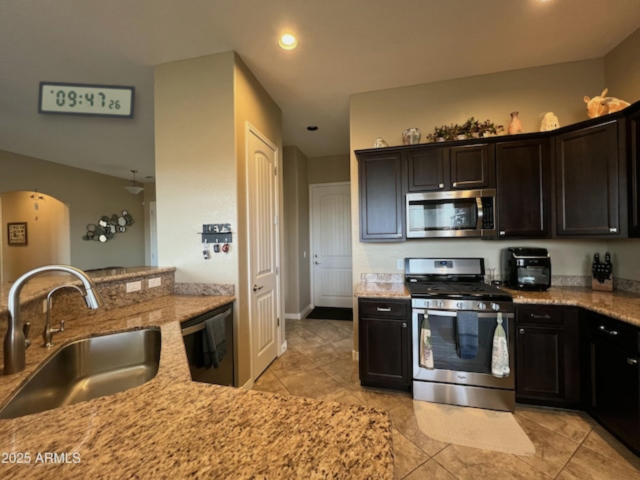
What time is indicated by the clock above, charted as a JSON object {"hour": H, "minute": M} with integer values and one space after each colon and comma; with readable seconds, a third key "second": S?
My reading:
{"hour": 9, "minute": 47}
